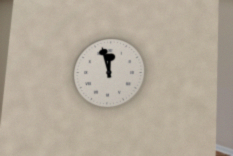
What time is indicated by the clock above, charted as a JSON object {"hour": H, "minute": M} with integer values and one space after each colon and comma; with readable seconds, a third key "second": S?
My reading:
{"hour": 11, "minute": 57}
